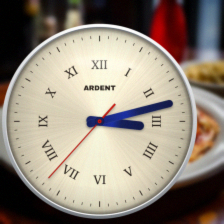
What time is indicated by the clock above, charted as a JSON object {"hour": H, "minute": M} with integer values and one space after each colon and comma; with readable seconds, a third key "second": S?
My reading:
{"hour": 3, "minute": 12, "second": 37}
